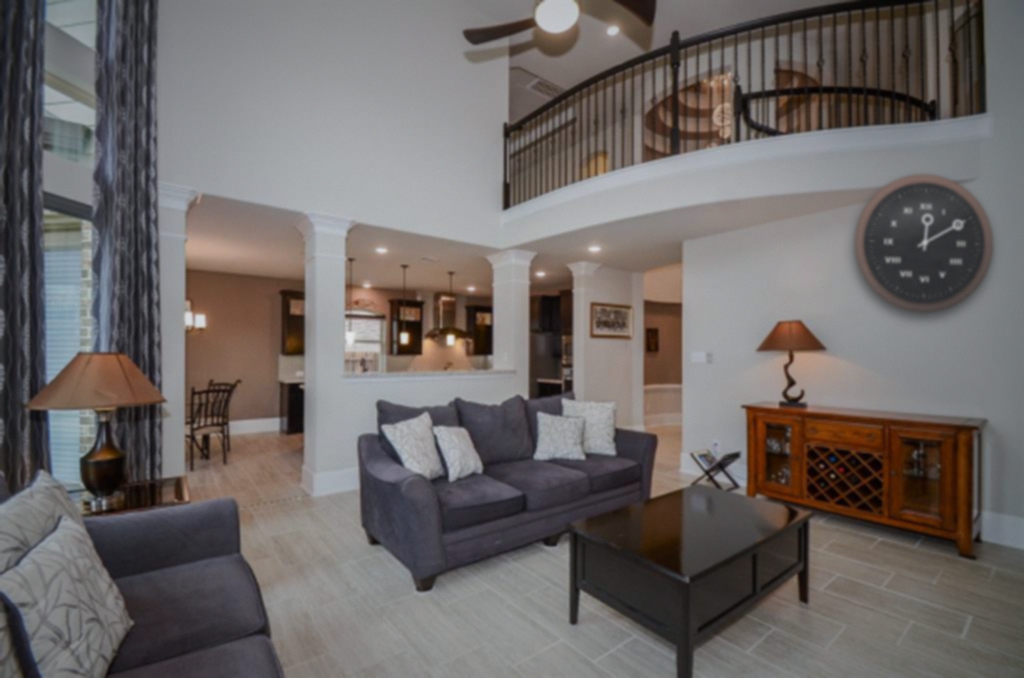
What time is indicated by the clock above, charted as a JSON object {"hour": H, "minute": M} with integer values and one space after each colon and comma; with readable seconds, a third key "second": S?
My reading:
{"hour": 12, "minute": 10}
